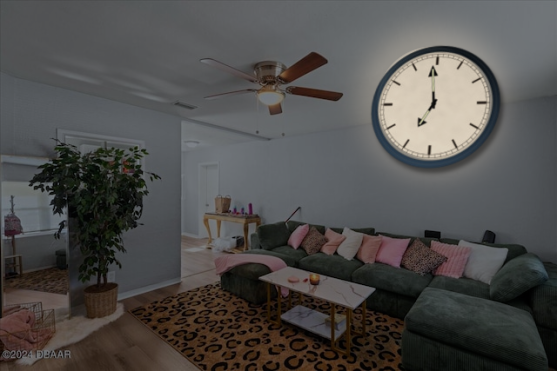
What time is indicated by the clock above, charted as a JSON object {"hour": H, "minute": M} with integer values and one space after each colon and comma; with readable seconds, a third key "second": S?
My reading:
{"hour": 6, "minute": 59}
